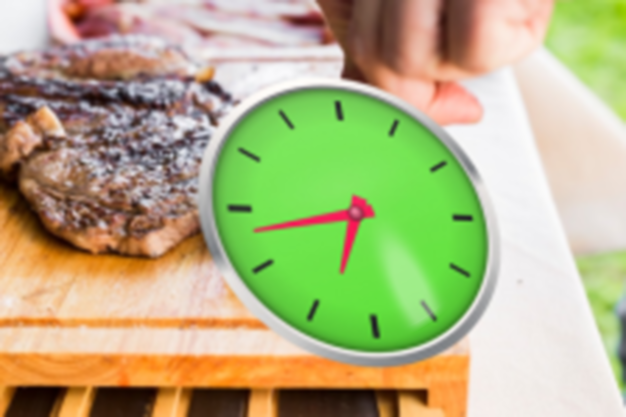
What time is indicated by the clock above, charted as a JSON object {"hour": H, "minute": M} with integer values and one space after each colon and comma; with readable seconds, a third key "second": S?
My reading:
{"hour": 6, "minute": 43}
